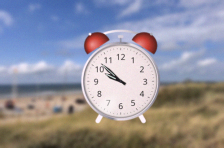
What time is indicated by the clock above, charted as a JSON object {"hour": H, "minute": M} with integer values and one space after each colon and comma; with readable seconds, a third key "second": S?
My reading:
{"hour": 9, "minute": 52}
